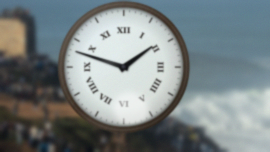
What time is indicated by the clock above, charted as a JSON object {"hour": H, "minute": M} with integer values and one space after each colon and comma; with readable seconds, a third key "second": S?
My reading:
{"hour": 1, "minute": 48}
